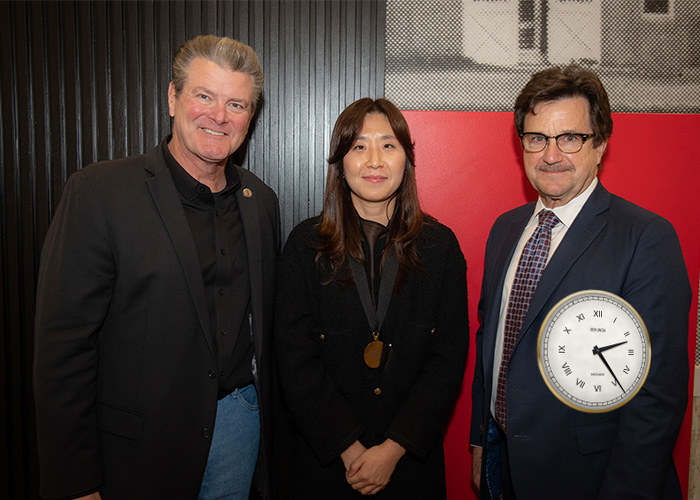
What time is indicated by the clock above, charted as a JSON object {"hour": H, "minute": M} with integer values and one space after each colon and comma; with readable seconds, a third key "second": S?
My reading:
{"hour": 2, "minute": 24}
